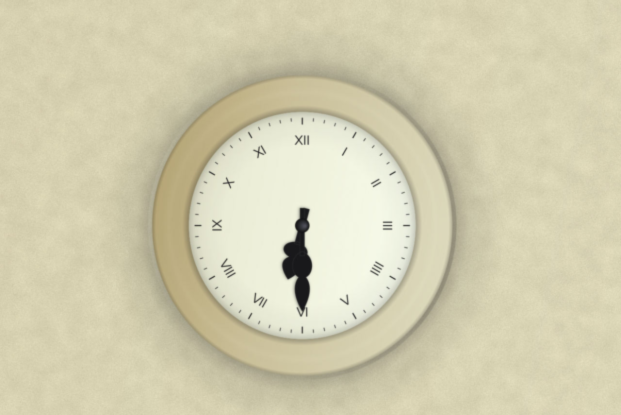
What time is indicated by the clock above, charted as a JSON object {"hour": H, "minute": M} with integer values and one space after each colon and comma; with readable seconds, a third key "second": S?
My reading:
{"hour": 6, "minute": 30}
